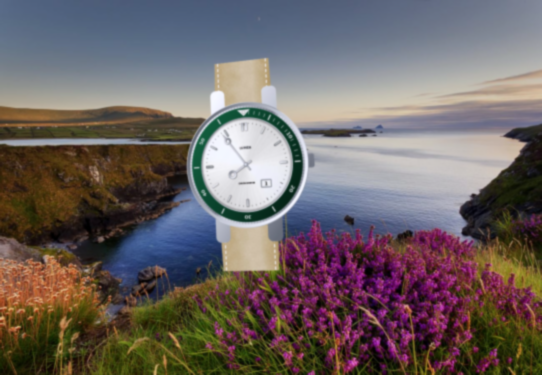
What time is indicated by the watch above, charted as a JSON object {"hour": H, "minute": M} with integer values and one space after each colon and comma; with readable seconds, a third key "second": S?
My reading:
{"hour": 7, "minute": 54}
